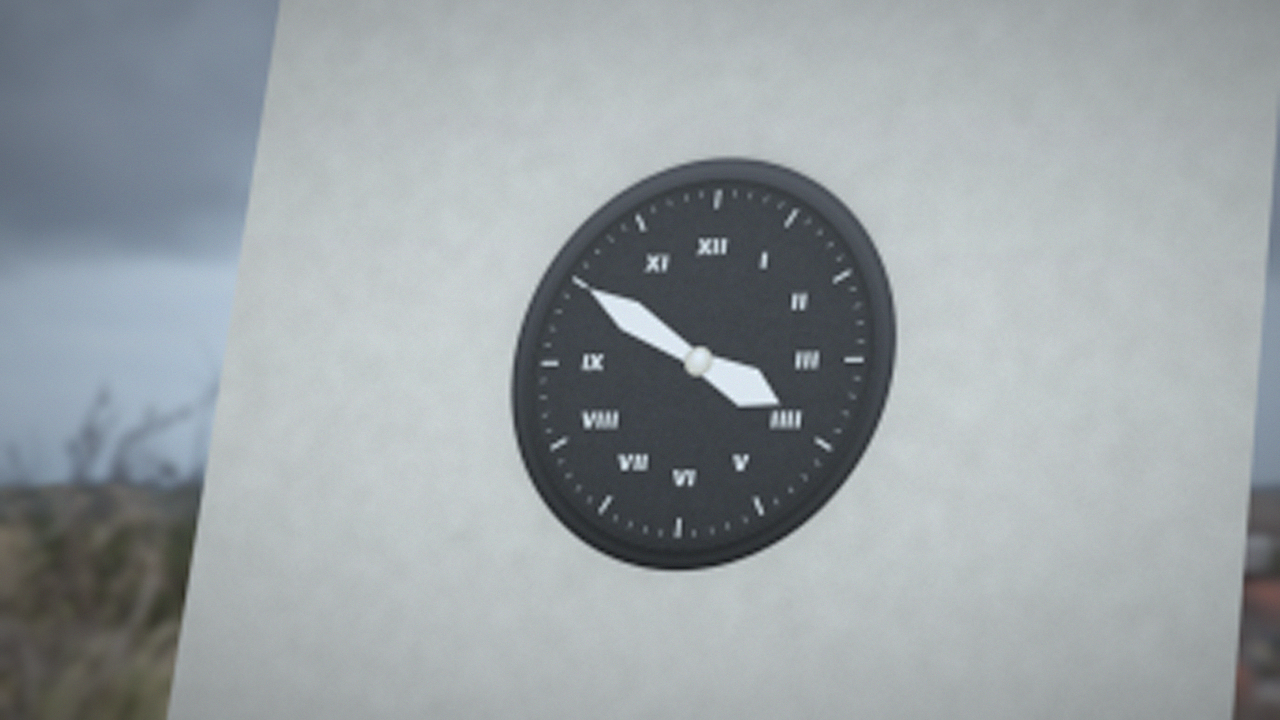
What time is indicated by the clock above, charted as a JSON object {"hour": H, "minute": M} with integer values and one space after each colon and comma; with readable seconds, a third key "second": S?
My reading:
{"hour": 3, "minute": 50}
